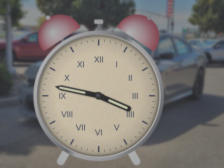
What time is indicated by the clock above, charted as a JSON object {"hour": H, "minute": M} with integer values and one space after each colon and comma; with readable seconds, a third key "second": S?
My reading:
{"hour": 3, "minute": 47}
